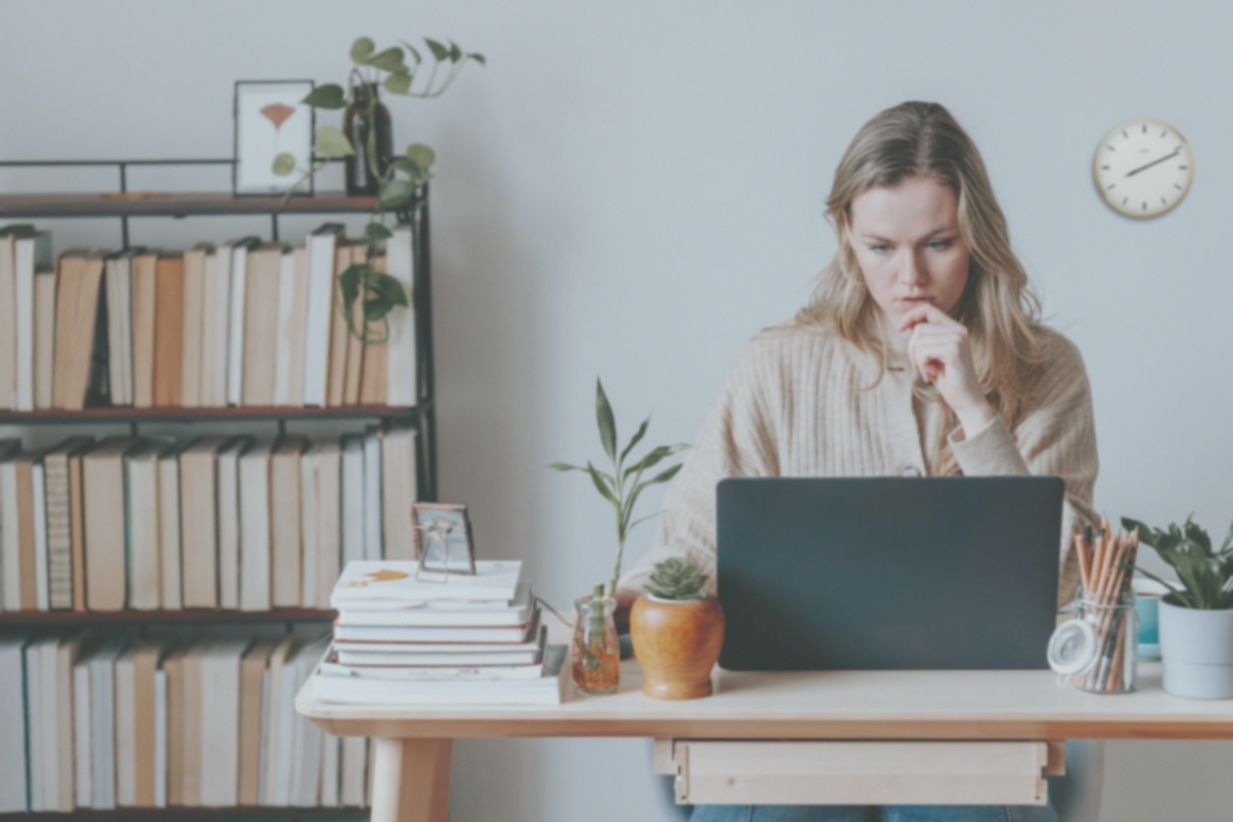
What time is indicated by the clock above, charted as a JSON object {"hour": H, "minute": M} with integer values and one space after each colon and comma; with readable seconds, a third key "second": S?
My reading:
{"hour": 8, "minute": 11}
